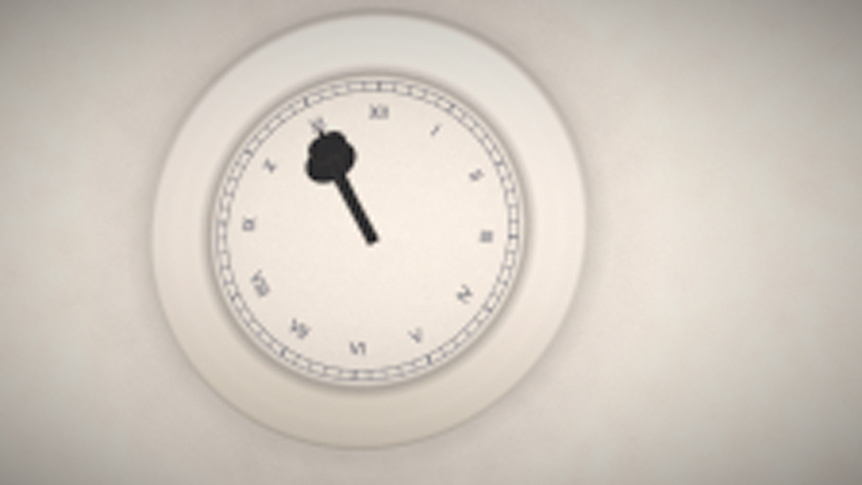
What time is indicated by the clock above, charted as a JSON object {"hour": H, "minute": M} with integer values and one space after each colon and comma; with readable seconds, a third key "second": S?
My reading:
{"hour": 10, "minute": 55}
